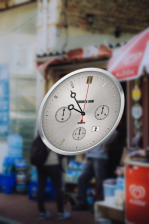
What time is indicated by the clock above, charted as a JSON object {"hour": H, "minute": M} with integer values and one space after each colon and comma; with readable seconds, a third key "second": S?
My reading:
{"hour": 9, "minute": 54}
